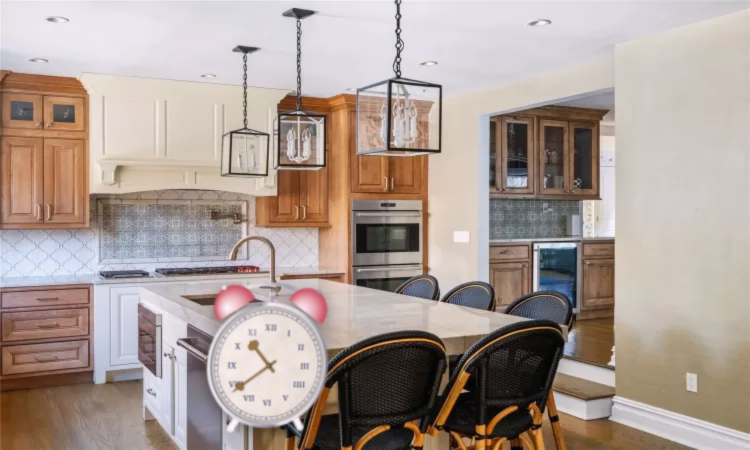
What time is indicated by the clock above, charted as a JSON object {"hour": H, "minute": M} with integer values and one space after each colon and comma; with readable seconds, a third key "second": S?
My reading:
{"hour": 10, "minute": 39}
